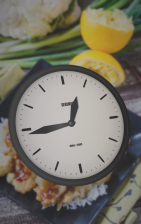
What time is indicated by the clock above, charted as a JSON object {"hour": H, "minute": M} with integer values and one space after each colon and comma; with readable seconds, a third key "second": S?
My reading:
{"hour": 12, "minute": 44}
